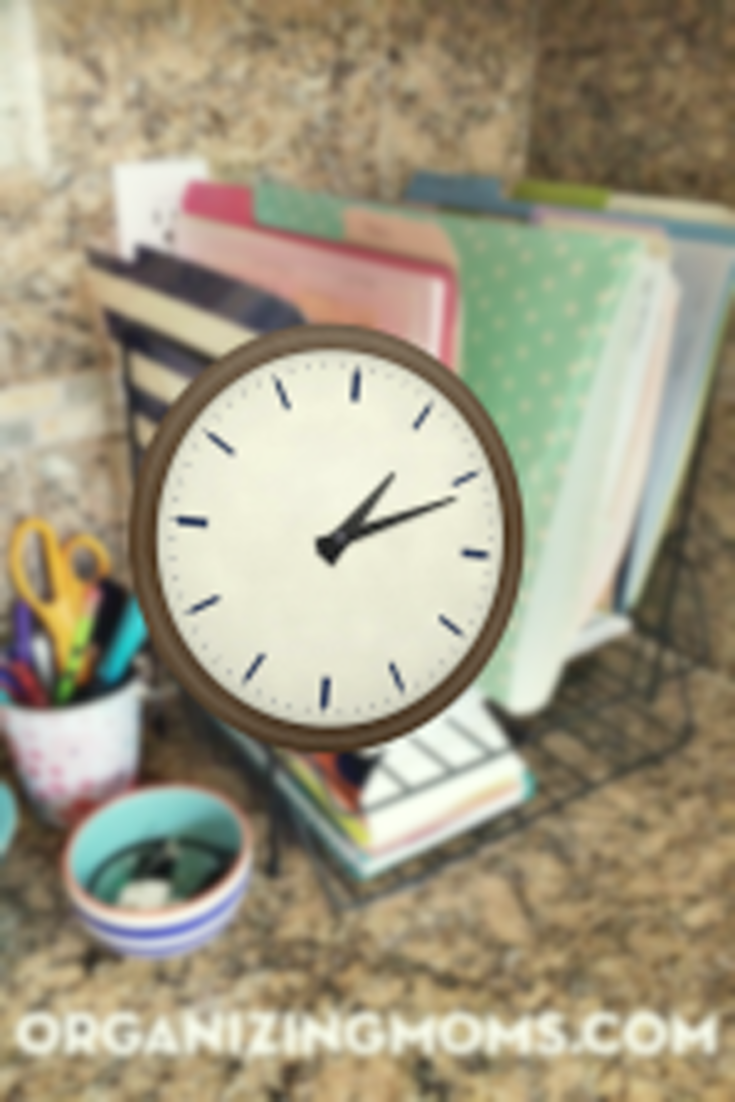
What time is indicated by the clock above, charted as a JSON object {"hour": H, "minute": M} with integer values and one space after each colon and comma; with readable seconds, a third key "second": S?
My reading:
{"hour": 1, "minute": 11}
